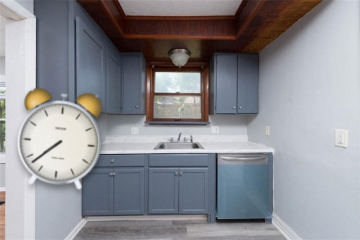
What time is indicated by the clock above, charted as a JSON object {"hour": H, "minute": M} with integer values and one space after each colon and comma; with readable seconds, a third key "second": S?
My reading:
{"hour": 7, "minute": 38}
